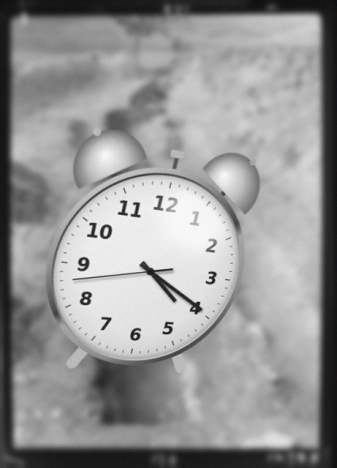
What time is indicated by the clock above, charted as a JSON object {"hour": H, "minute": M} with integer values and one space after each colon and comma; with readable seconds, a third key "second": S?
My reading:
{"hour": 4, "minute": 19, "second": 43}
